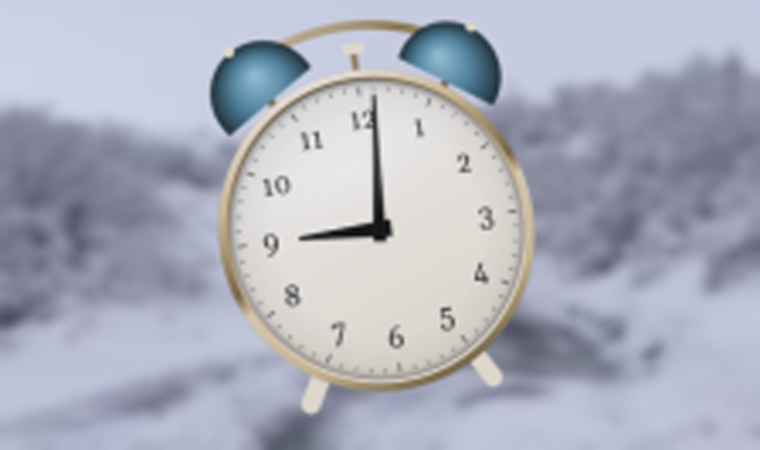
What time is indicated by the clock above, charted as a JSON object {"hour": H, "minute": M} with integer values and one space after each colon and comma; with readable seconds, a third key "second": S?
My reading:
{"hour": 9, "minute": 1}
